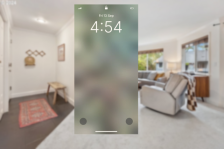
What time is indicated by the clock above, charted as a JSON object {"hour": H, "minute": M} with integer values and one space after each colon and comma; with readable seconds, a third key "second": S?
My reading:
{"hour": 4, "minute": 54}
